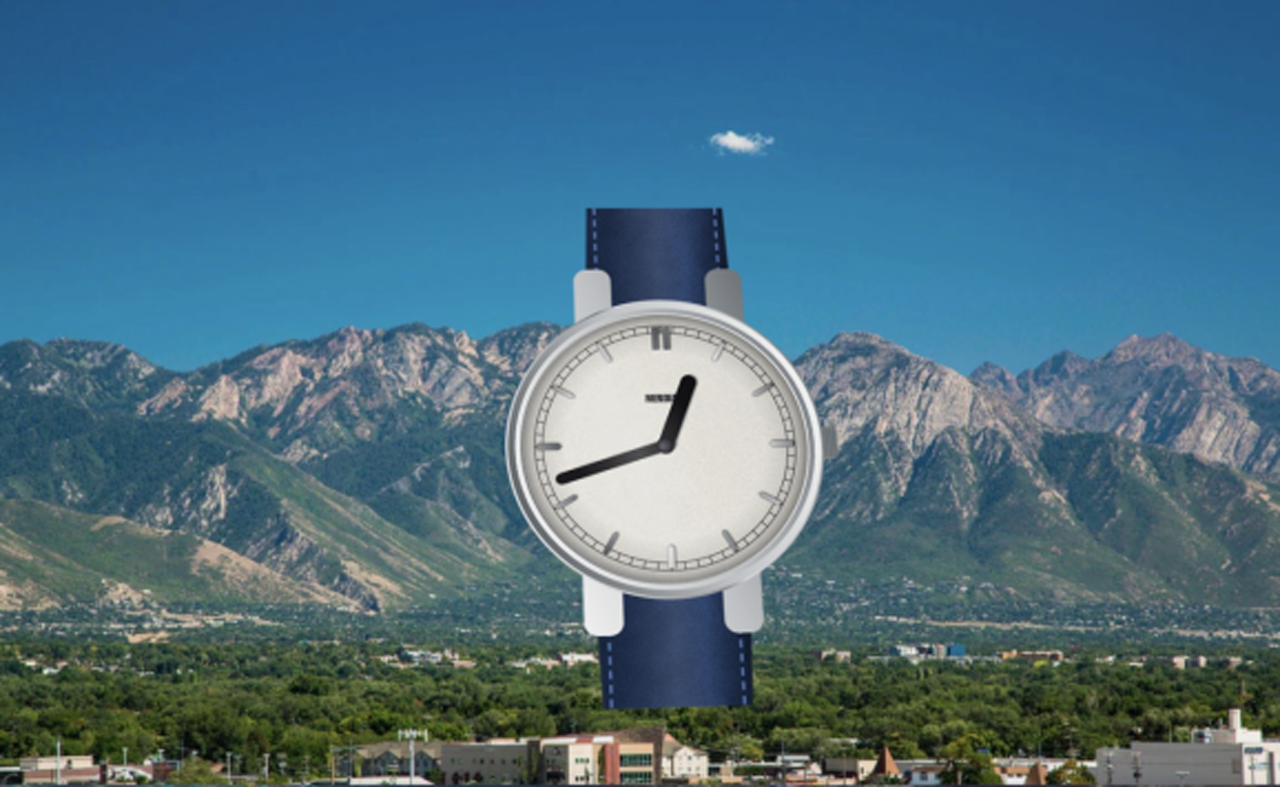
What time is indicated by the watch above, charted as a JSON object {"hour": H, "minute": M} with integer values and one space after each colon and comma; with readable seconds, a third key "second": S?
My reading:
{"hour": 12, "minute": 42}
